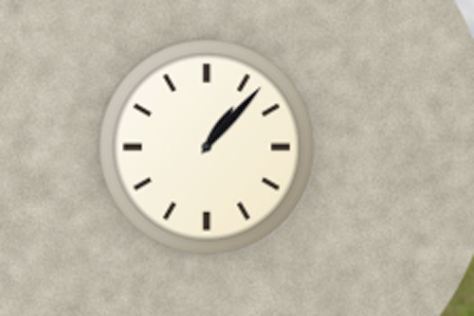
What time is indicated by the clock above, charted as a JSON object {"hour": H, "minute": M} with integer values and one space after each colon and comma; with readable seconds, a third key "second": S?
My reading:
{"hour": 1, "minute": 7}
